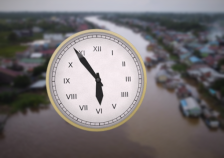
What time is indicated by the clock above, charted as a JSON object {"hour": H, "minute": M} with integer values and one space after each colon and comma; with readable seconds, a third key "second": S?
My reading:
{"hour": 5, "minute": 54}
